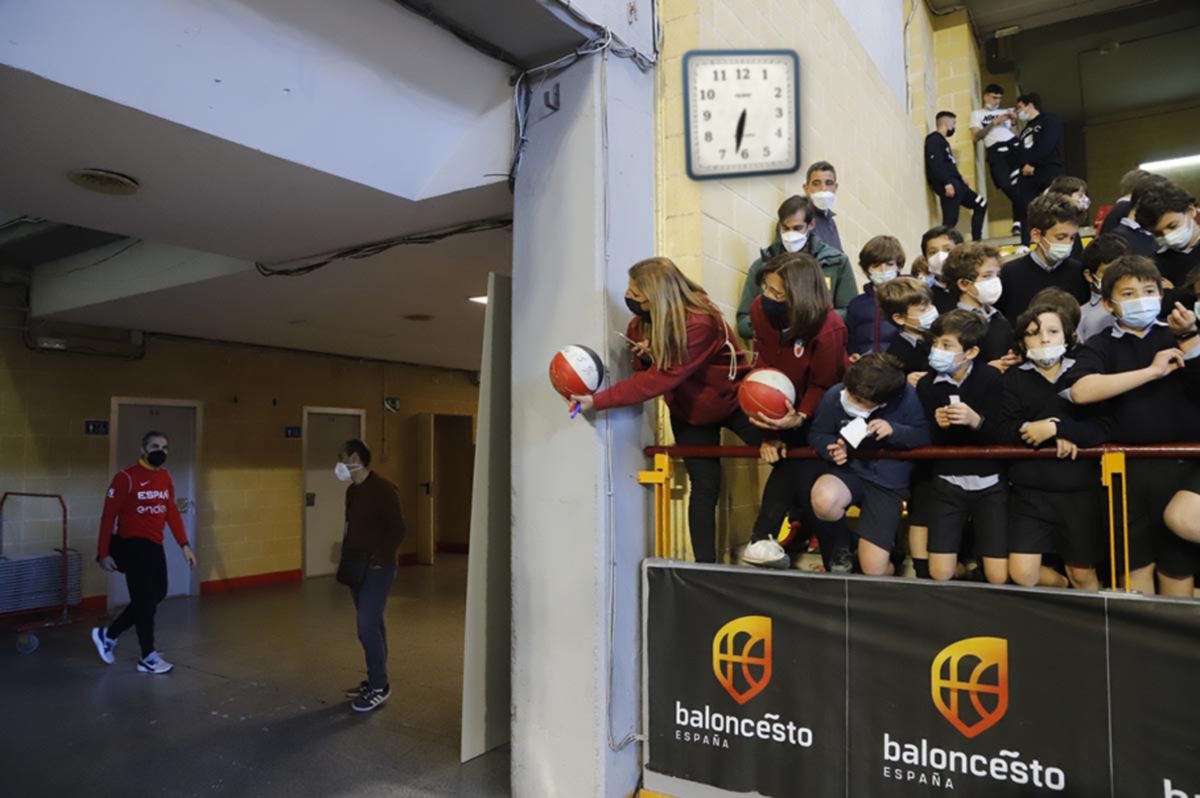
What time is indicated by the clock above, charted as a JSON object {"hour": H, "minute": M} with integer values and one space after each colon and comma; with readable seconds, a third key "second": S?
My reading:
{"hour": 6, "minute": 32}
